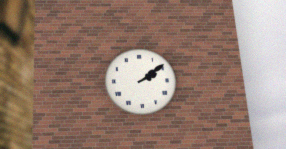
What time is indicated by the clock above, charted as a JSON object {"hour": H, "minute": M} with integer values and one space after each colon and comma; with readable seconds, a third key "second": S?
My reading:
{"hour": 2, "minute": 9}
